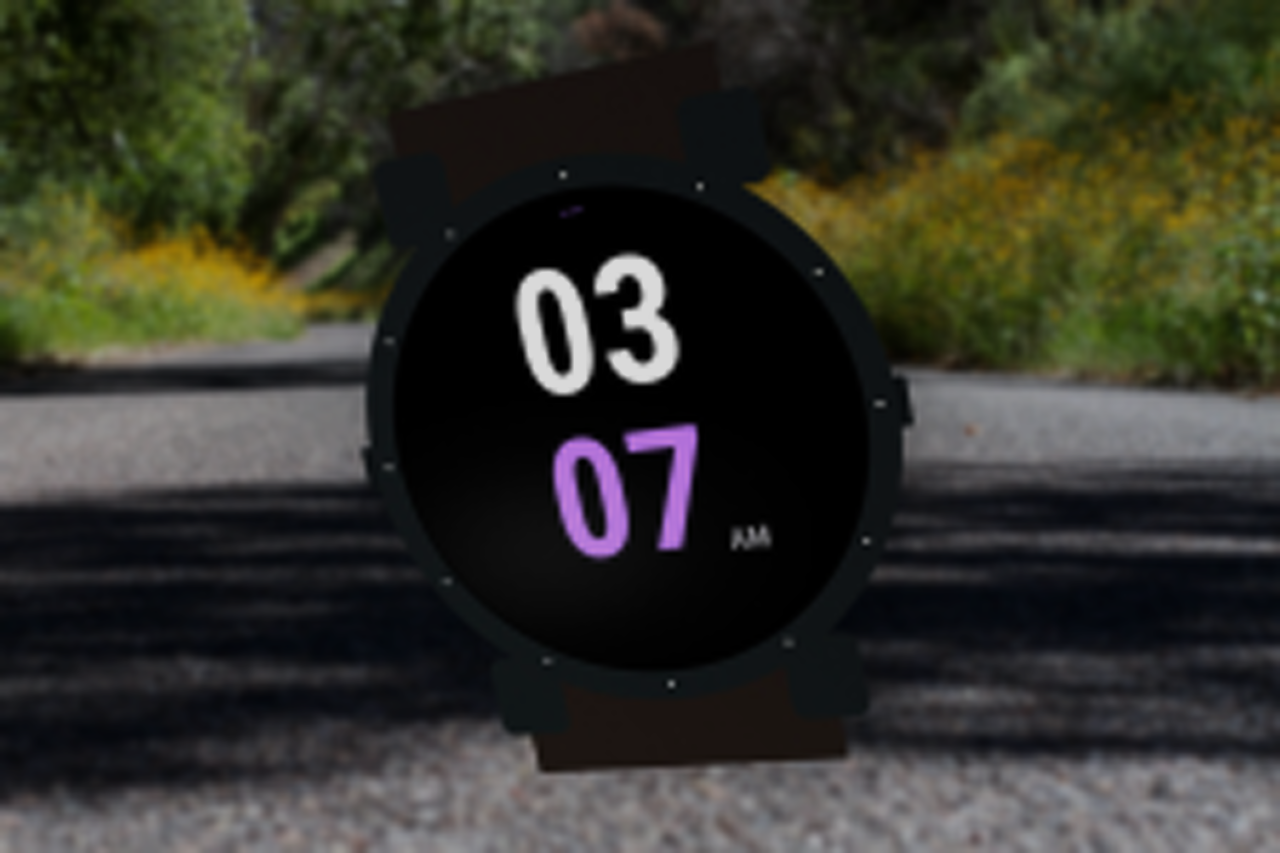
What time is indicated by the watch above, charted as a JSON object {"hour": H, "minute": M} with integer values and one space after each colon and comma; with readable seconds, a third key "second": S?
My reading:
{"hour": 3, "minute": 7}
